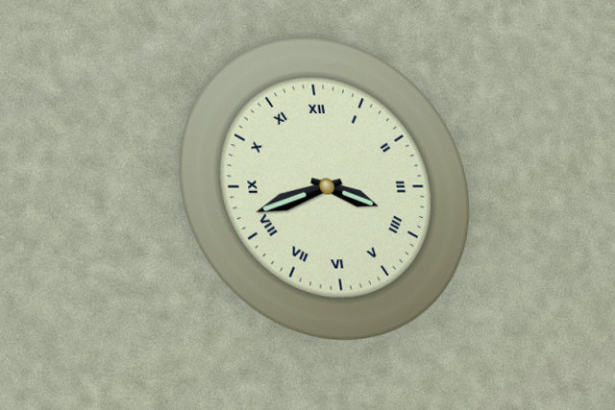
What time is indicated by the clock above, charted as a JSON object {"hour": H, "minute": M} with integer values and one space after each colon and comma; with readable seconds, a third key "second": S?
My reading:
{"hour": 3, "minute": 42}
